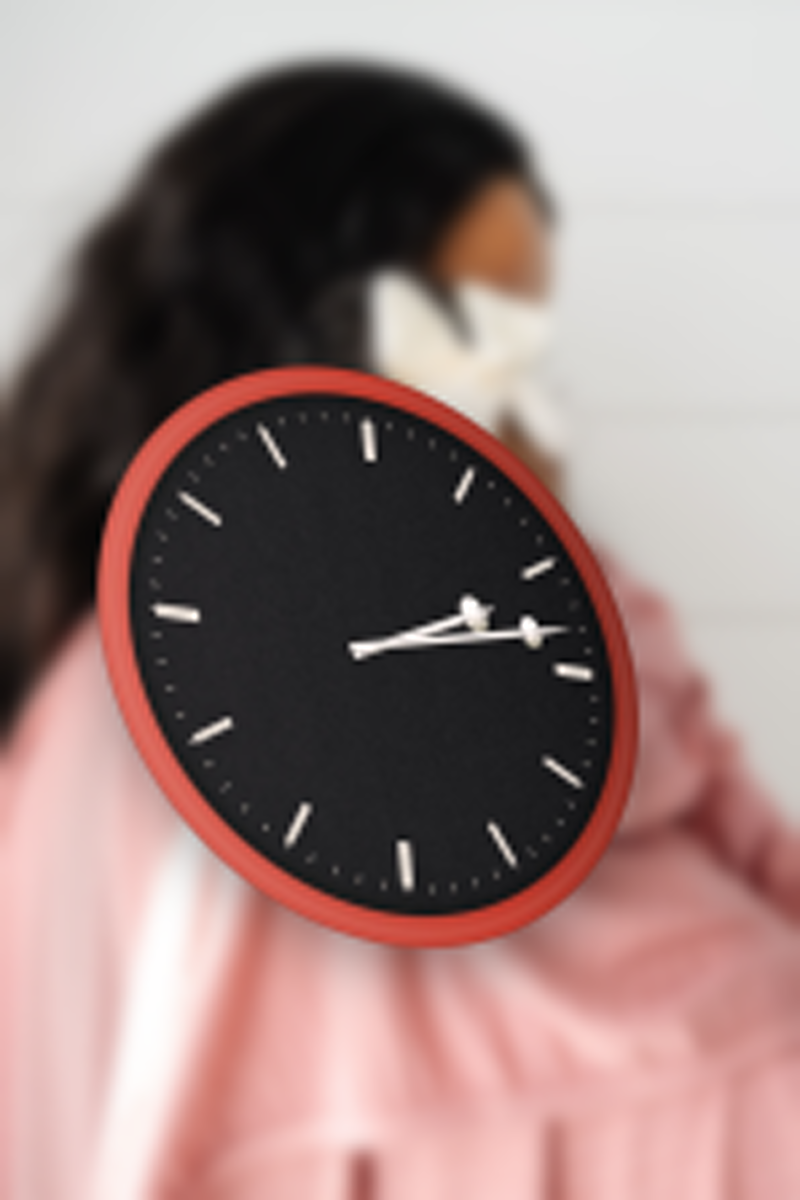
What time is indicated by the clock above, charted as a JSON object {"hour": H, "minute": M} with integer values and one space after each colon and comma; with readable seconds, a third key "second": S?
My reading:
{"hour": 2, "minute": 13}
